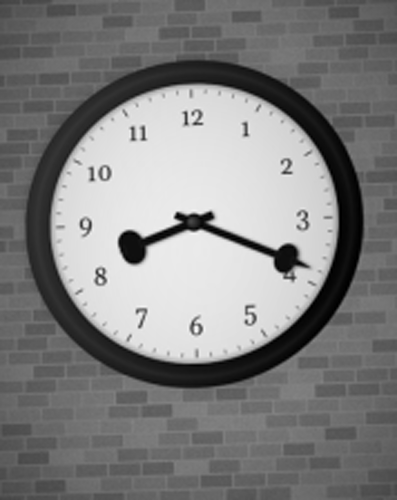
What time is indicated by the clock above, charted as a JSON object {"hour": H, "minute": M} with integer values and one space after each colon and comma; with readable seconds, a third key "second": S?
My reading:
{"hour": 8, "minute": 19}
